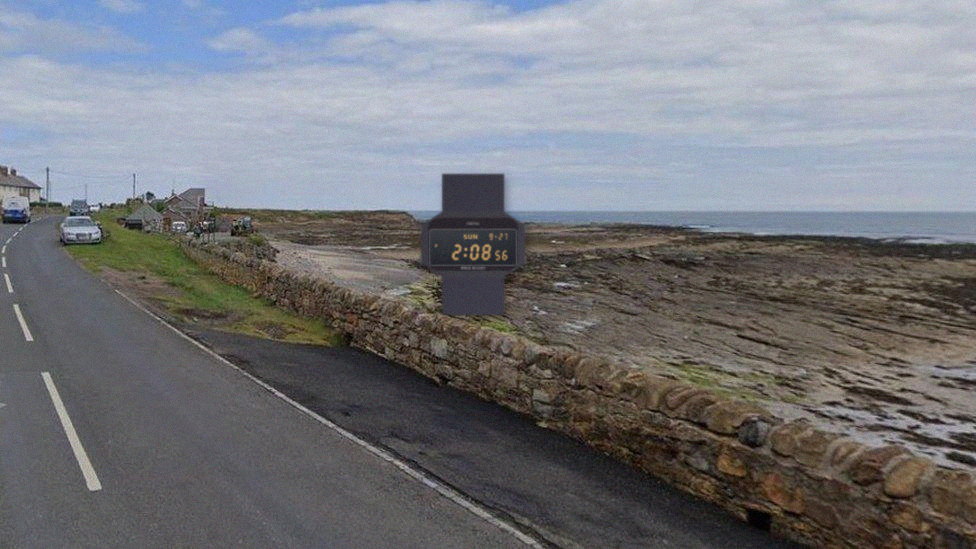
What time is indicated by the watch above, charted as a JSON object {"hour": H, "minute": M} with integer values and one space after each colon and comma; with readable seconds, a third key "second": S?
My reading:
{"hour": 2, "minute": 8, "second": 56}
